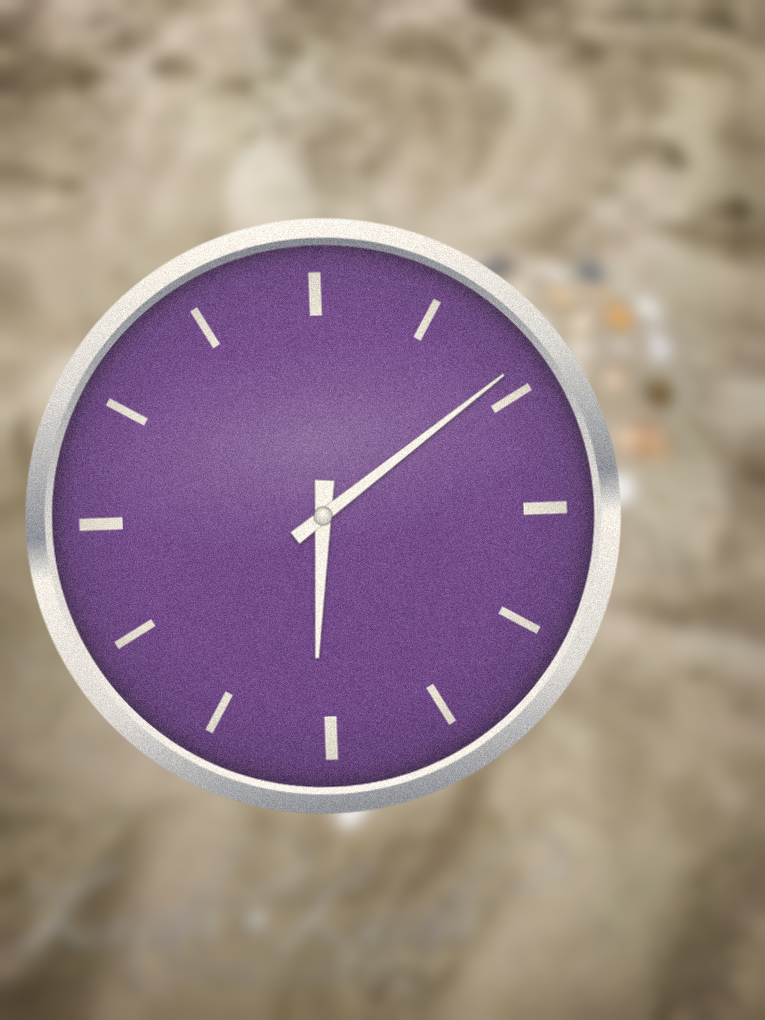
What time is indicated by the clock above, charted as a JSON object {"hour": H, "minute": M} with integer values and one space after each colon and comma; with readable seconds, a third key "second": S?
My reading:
{"hour": 6, "minute": 9}
